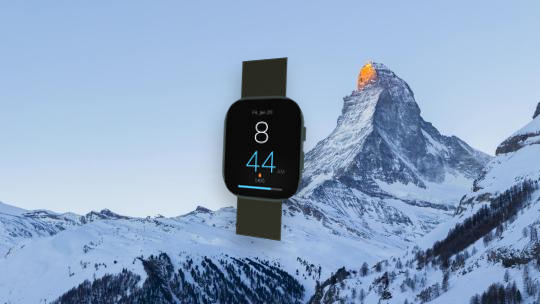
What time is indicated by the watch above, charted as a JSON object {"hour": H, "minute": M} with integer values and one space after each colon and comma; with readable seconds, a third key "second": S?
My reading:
{"hour": 8, "minute": 44}
